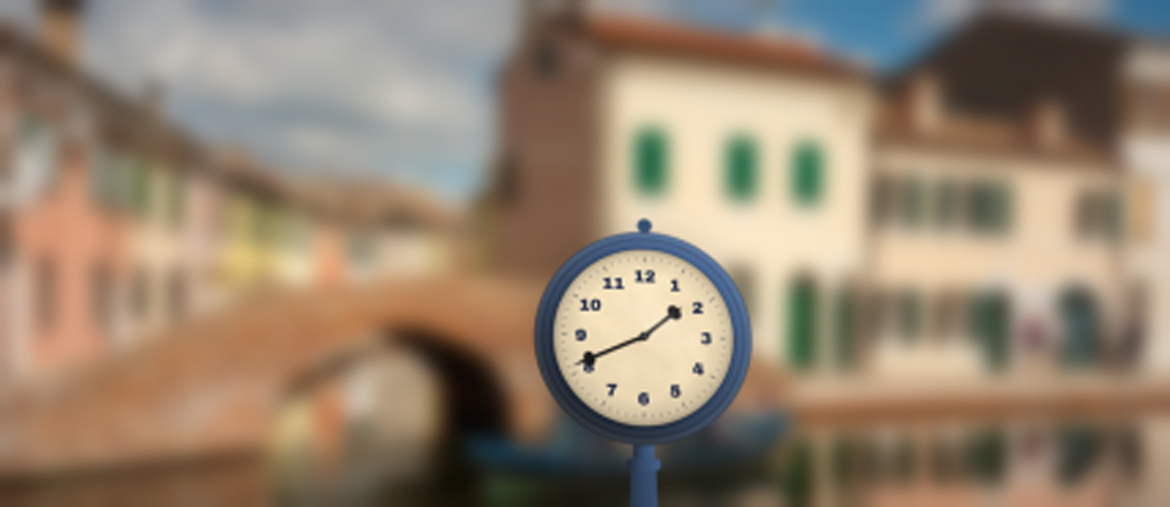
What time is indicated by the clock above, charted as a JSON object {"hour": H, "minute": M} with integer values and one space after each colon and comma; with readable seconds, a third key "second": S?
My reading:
{"hour": 1, "minute": 41}
